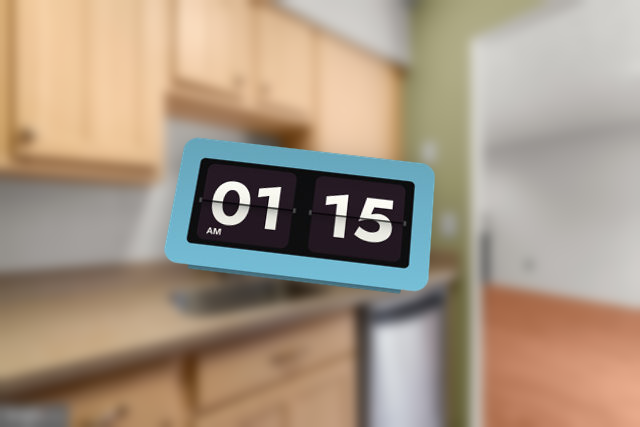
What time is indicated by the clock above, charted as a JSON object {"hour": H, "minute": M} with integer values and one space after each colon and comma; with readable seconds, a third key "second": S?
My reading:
{"hour": 1, "minute": 15}
